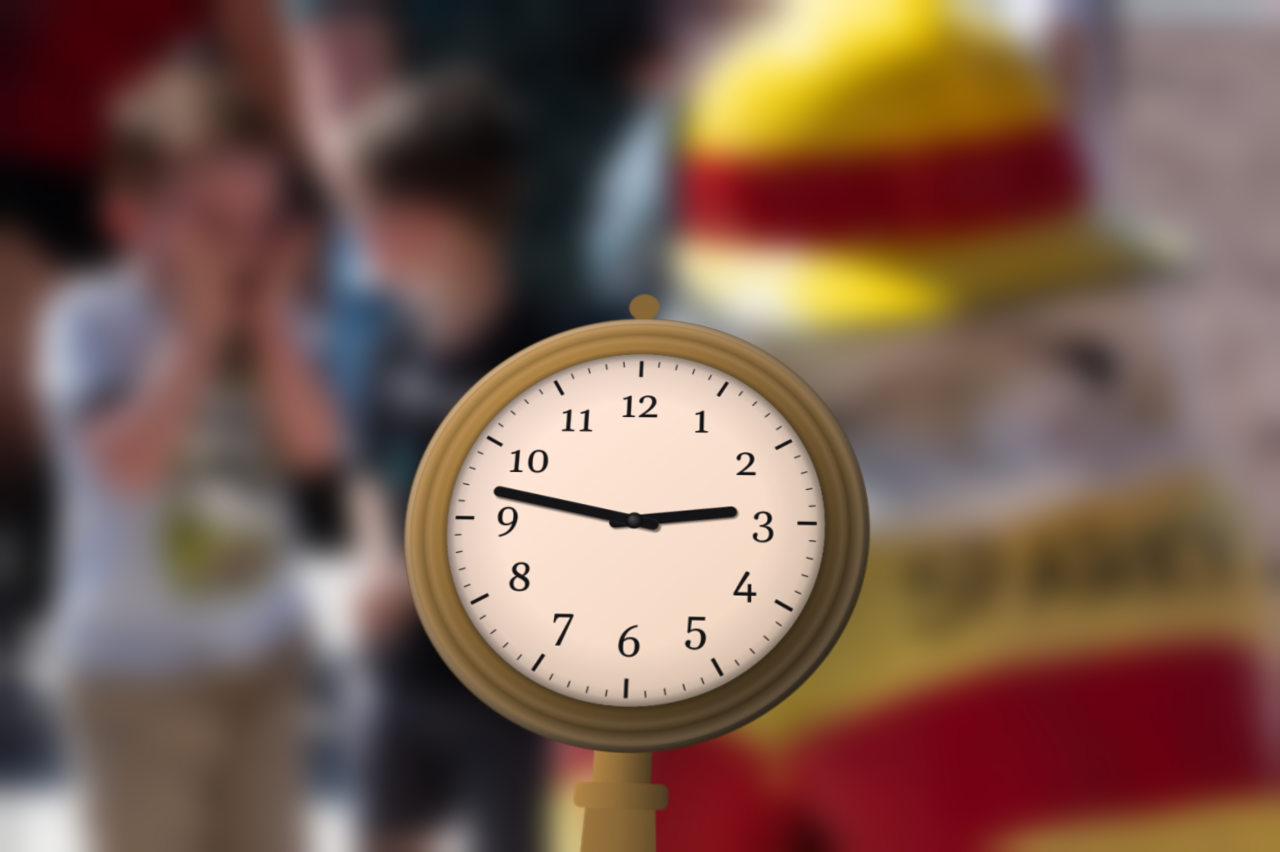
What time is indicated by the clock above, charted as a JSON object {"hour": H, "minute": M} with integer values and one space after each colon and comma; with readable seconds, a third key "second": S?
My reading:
{"hour": 2, "minute": 47}
